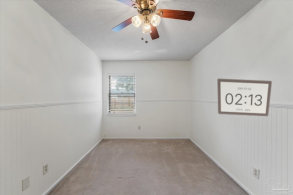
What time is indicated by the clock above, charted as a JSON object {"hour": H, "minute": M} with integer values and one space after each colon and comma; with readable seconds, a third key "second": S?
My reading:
{"hour": 2, "minute": 13}
